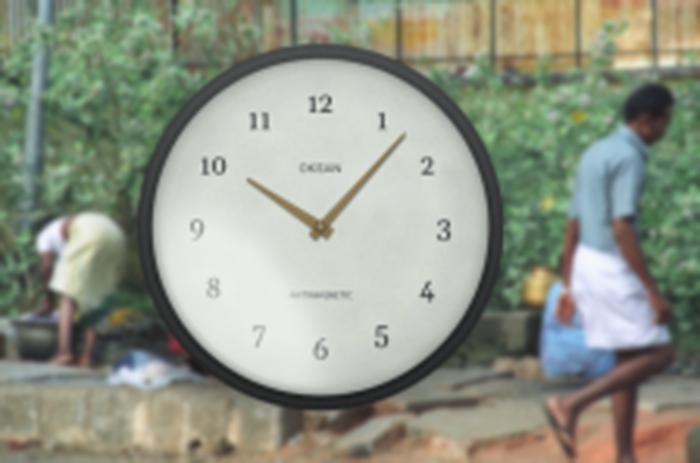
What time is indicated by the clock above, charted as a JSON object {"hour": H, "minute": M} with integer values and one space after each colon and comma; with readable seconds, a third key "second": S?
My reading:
{"hour": 10, "minute": 7}
